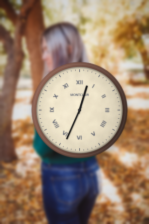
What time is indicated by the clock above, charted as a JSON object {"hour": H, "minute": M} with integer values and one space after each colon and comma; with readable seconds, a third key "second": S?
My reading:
{"hour": 12, "minute": 34}
